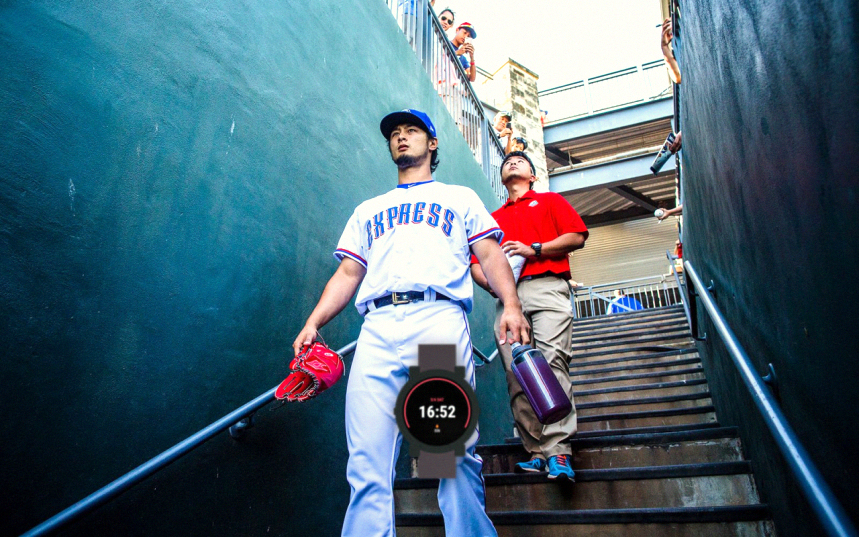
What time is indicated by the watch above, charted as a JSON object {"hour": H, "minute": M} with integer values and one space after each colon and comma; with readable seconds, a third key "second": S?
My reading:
{"hour": 16, "minute": 52}
